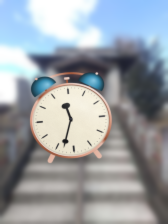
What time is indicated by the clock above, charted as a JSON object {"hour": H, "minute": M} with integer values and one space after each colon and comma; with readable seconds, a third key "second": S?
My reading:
{"hour": 11, "minute": 33}
